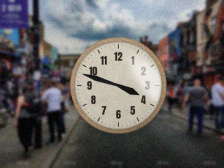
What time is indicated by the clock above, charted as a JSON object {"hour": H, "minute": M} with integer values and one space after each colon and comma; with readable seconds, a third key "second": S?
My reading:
{"hour": 3, "minute": 48}
